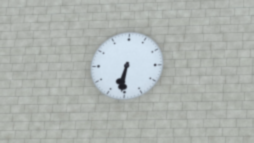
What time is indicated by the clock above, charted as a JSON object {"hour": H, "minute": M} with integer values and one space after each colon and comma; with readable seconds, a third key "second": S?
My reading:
{"hour": 6, "minute": 31}
